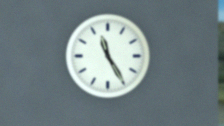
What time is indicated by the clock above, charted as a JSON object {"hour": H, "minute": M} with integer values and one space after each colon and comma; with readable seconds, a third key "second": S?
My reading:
{"hour": 11, "minute": 25}
